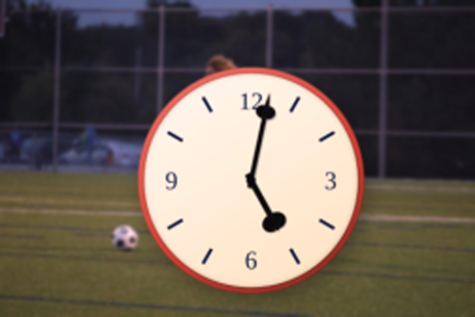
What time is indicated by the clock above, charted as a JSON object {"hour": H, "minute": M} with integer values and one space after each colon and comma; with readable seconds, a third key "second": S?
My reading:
{"hour": 5, "minute": 2}
